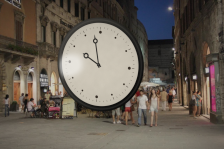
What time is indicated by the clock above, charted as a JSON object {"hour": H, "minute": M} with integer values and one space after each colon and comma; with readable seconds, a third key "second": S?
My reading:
{"hour": 9, "minute": 58}
